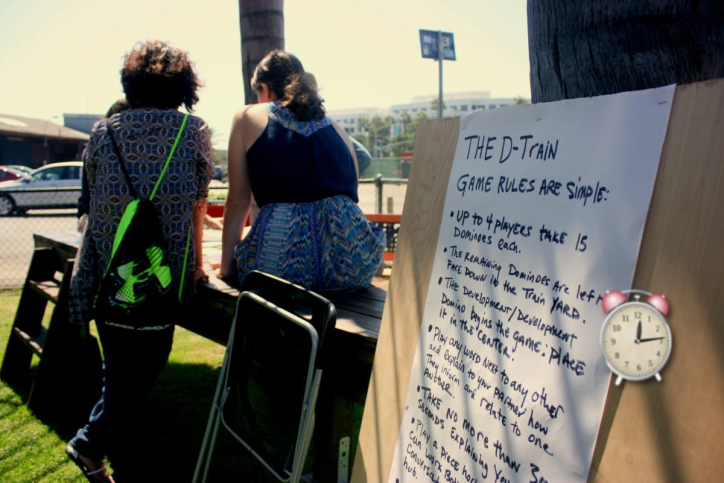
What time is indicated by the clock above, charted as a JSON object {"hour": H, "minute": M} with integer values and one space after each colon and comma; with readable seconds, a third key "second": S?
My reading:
{"hour": 12, "minute": 14}
